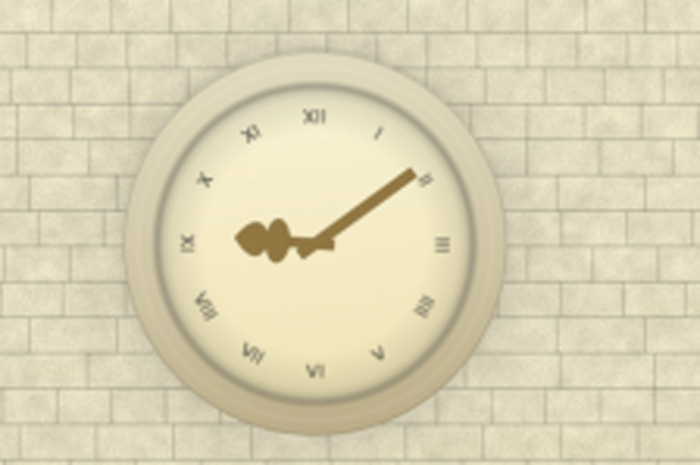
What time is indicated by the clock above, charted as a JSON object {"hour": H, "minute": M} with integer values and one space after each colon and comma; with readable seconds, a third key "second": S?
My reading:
{"hour": 9, "minute": 9}
